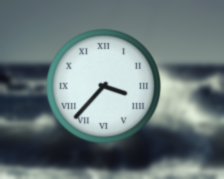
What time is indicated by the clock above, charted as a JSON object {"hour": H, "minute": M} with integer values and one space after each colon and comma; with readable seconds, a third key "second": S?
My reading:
{"hour": 3, "minute": 37}
